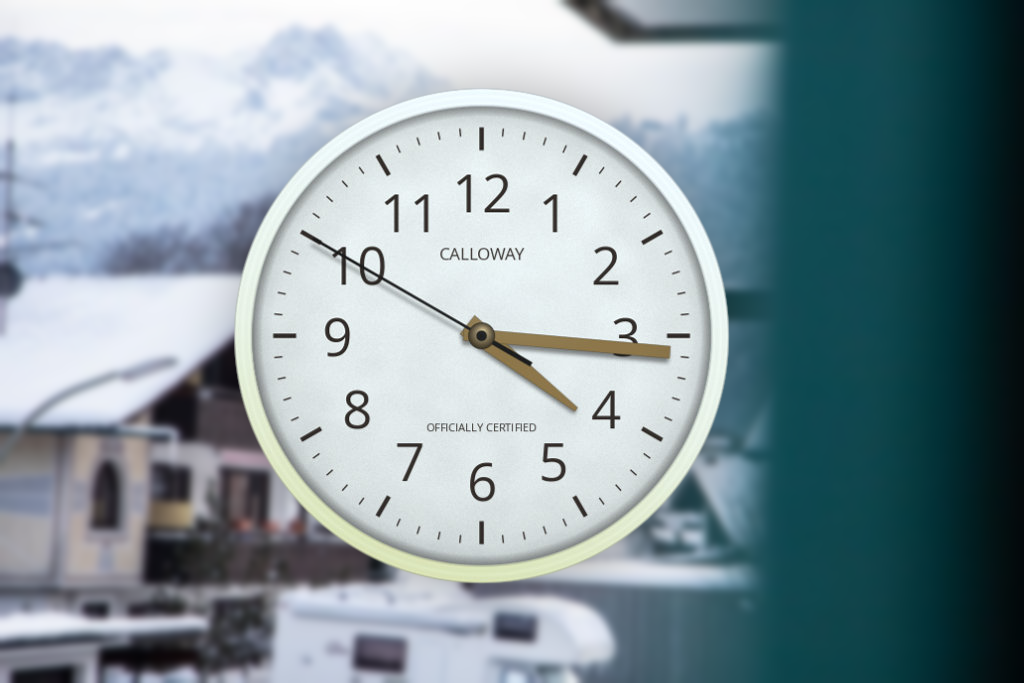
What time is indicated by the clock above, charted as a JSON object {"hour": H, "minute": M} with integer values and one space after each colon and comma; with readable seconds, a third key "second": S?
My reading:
{"hour": 4, "minute": 15, "second": 50}
